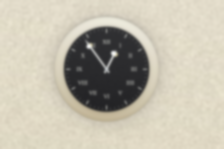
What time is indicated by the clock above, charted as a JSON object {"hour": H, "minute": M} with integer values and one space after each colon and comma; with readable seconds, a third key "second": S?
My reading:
{"hour": 12, "minute": 54}
